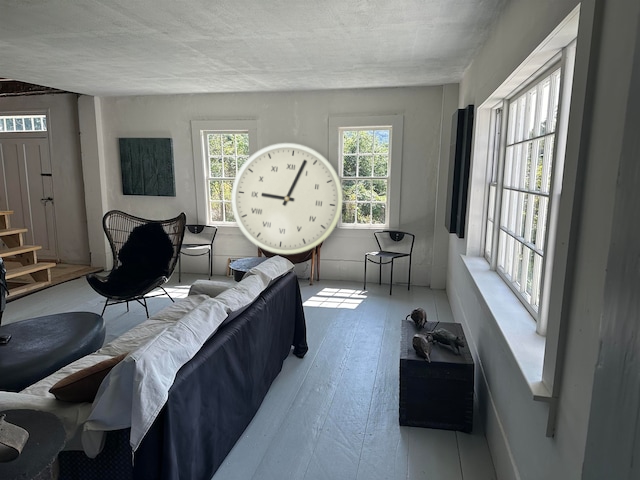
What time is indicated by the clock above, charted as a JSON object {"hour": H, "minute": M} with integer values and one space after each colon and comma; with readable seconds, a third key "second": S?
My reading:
{"hour": 9, "minute": 3}
